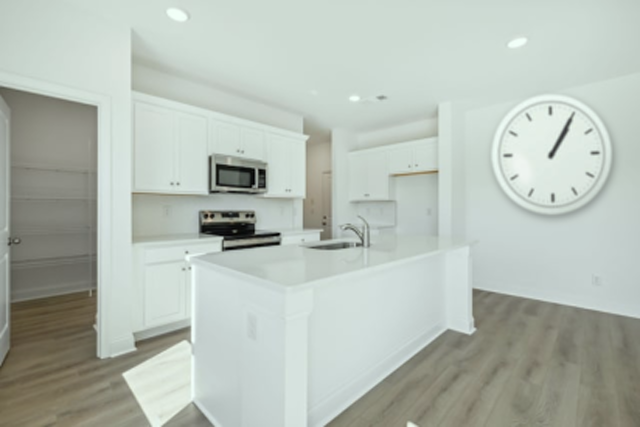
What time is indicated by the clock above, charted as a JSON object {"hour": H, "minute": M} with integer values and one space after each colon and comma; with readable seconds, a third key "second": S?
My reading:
{"hour": 1, "minute": 5}
